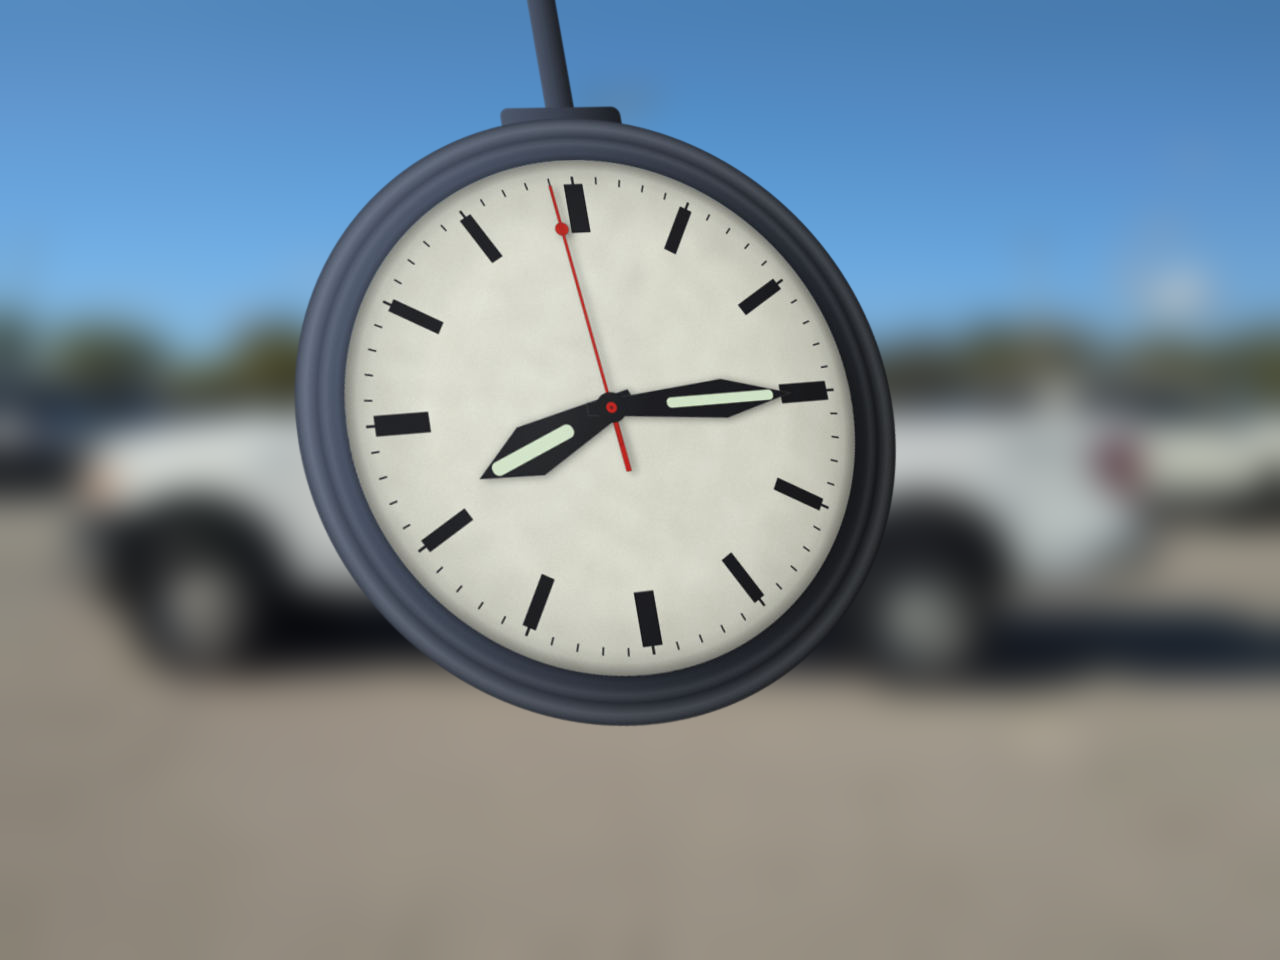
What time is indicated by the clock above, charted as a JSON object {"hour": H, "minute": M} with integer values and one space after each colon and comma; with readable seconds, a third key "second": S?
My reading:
{"hour": 8, "minute": 14, "second": 59}
